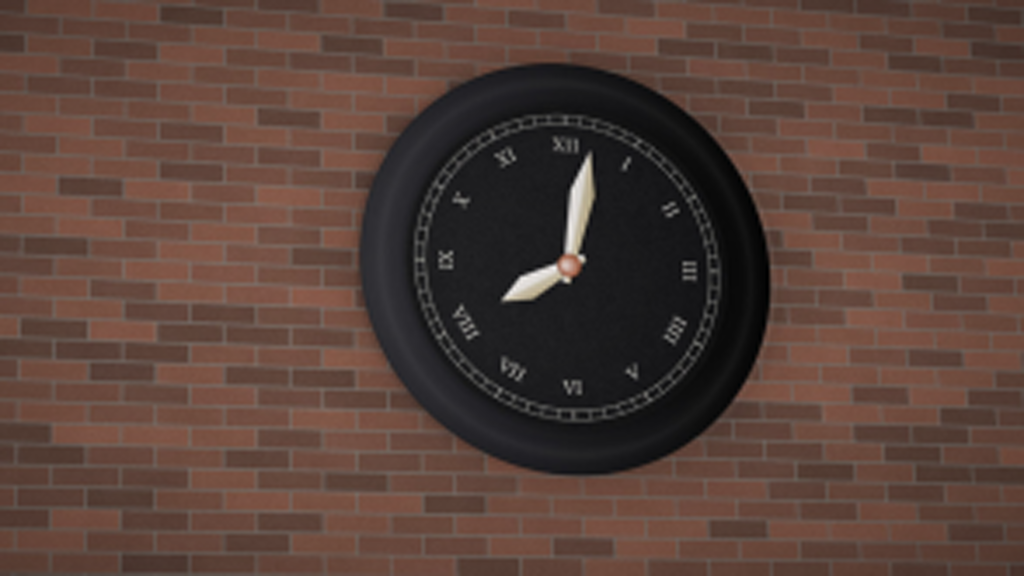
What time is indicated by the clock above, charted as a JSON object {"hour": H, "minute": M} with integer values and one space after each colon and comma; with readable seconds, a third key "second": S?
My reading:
{"hour": 8, "minute": 2}
